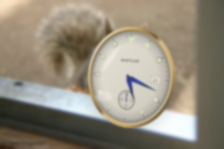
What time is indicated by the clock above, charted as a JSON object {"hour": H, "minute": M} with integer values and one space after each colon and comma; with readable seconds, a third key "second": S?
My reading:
{"hour": 5, "minute": 18}
